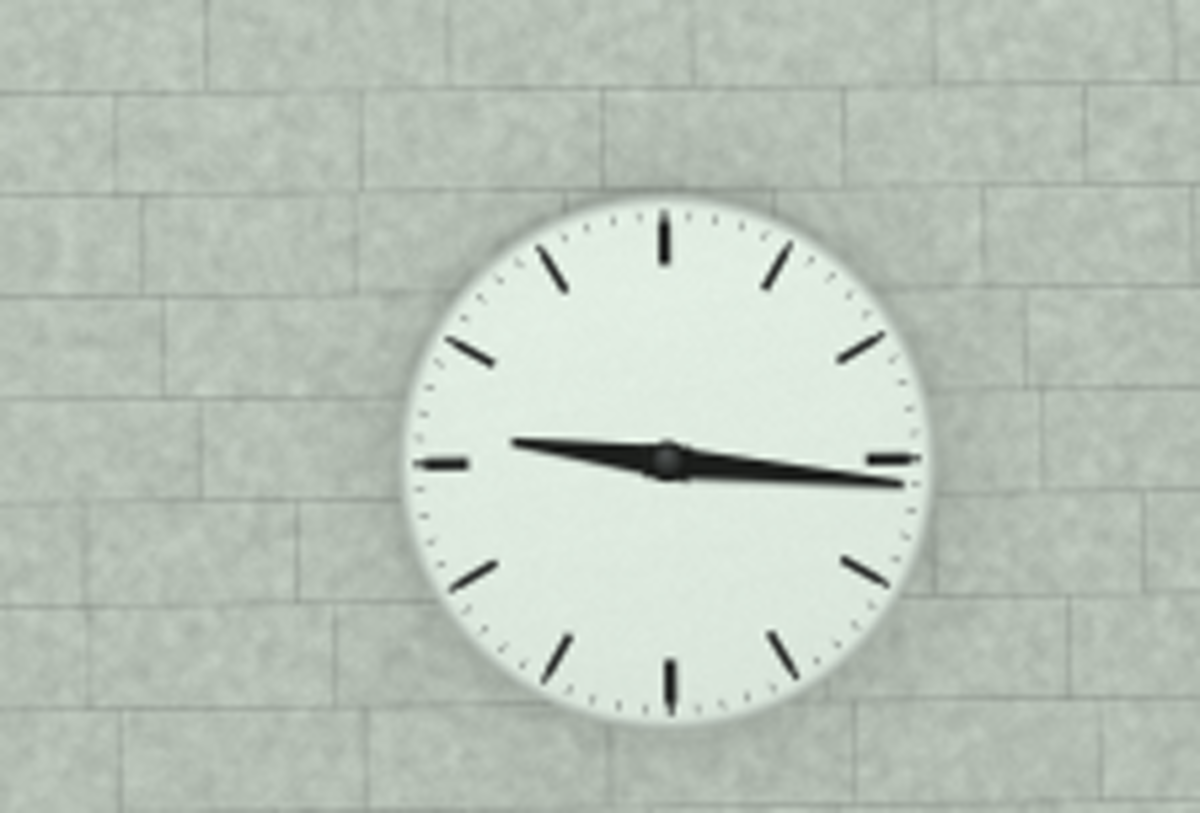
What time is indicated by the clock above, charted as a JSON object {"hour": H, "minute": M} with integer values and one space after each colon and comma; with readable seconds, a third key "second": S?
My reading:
{"hour": 9, "minute": 16}
